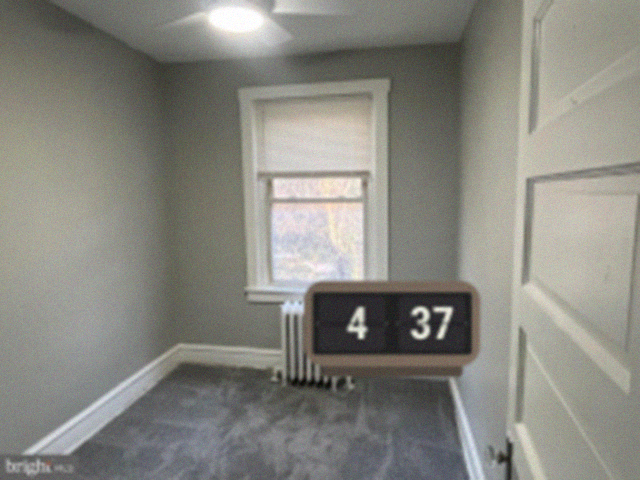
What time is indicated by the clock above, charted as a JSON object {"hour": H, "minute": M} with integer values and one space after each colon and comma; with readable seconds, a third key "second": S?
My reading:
{"hour": 4, "minute": 37}
